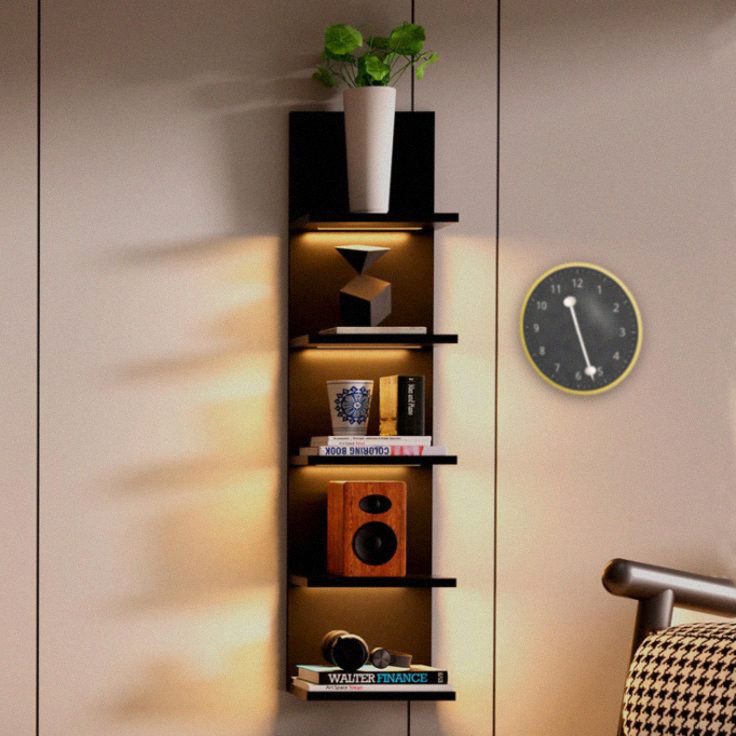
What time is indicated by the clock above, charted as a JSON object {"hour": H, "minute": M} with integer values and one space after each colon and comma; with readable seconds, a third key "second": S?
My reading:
{"hour": 11, "minute": 27}
